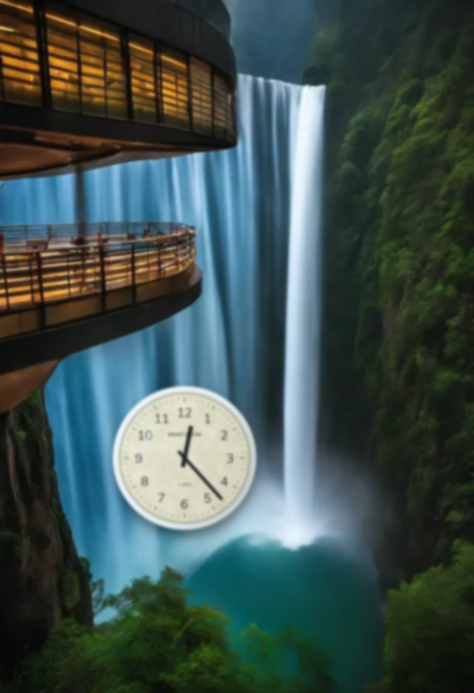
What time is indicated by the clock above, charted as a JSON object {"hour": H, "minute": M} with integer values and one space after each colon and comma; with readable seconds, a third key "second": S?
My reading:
{"hour": 12, "minute": 23}
